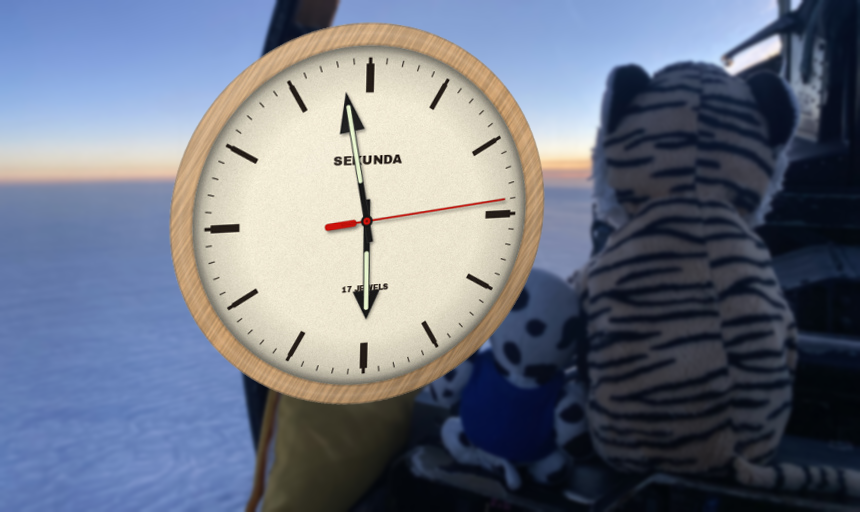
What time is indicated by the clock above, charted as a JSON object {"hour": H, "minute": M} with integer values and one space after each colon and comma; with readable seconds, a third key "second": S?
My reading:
{"hour": 5, "minute": 58, "second": 14}
